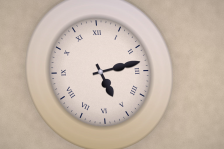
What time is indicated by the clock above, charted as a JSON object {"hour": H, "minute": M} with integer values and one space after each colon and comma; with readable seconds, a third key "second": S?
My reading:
{"hour": 5, "minute": 13}
